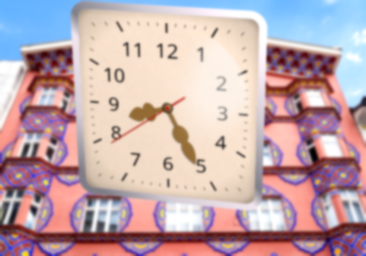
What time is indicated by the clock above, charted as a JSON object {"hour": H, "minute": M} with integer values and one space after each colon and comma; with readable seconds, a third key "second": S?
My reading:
{"hour": 8, "minute": 25, "second": 39}
